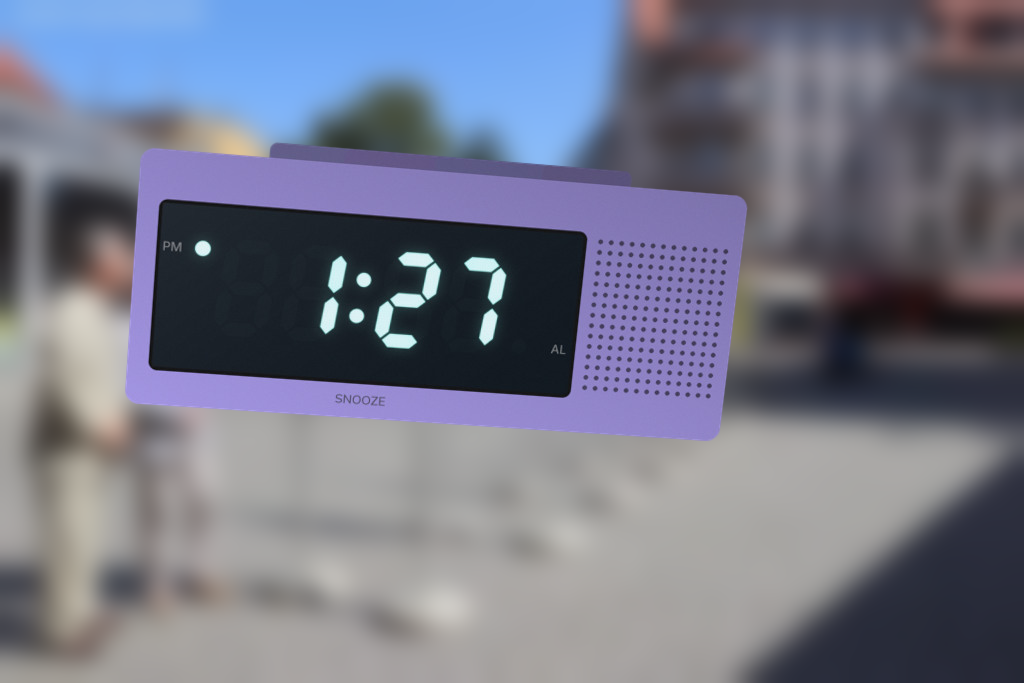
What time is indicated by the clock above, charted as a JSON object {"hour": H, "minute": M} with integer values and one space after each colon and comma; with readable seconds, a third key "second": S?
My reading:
{"hour": 1, "minute": 27}
